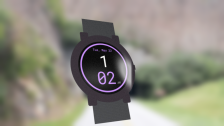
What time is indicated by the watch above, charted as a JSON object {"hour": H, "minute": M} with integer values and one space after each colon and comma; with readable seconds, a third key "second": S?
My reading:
{"hour": 1, "minute": 2}
